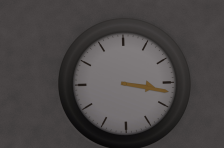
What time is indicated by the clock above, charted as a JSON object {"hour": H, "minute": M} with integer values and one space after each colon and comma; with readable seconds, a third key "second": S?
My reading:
{"hour": 3, "minute": 17}
